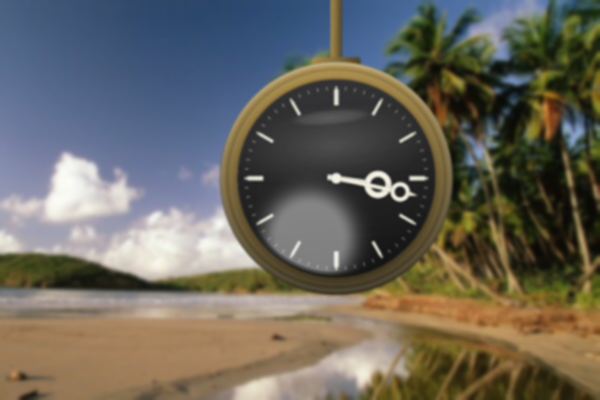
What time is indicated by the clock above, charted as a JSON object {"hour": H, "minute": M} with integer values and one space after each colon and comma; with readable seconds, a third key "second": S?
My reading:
{"hour": 3, "minute": 17}
